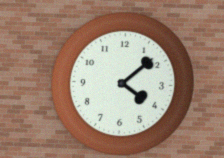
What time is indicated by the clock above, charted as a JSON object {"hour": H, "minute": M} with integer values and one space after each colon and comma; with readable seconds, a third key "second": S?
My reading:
{"hour": 4, "minute": 8}
